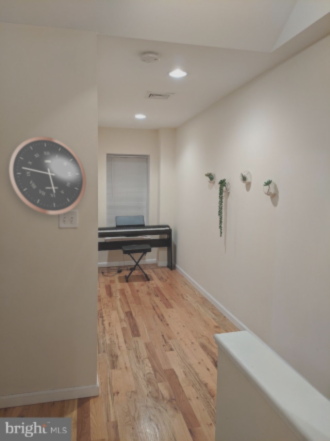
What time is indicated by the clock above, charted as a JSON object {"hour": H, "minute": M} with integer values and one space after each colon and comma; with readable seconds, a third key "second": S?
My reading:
{"hour": 5, "minute": 47}
